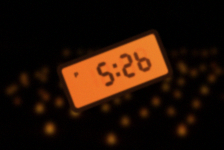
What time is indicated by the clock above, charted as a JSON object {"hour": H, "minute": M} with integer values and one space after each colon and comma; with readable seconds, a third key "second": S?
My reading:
{"hour": 5, "minute": 26}
